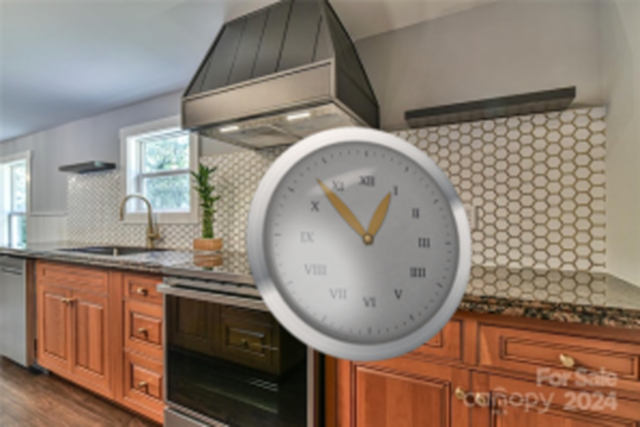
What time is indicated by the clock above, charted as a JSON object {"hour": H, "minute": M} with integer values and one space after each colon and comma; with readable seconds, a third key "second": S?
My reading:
{"hour": 12, "minute": 53}
